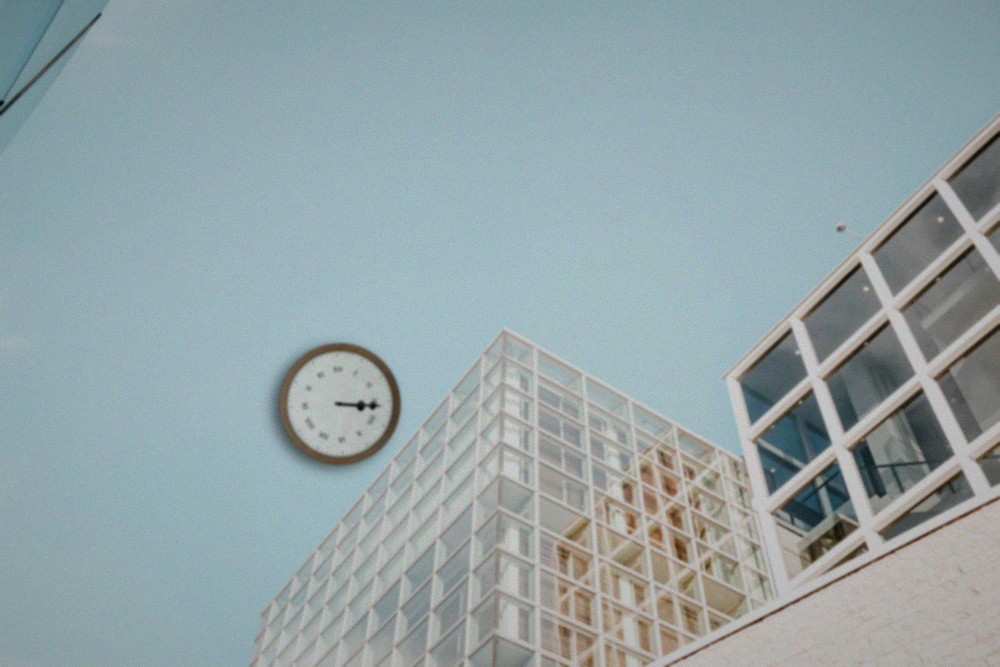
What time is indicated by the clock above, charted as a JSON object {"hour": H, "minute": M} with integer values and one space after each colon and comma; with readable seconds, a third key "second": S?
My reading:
{"hour": 3, "minute": 16}
